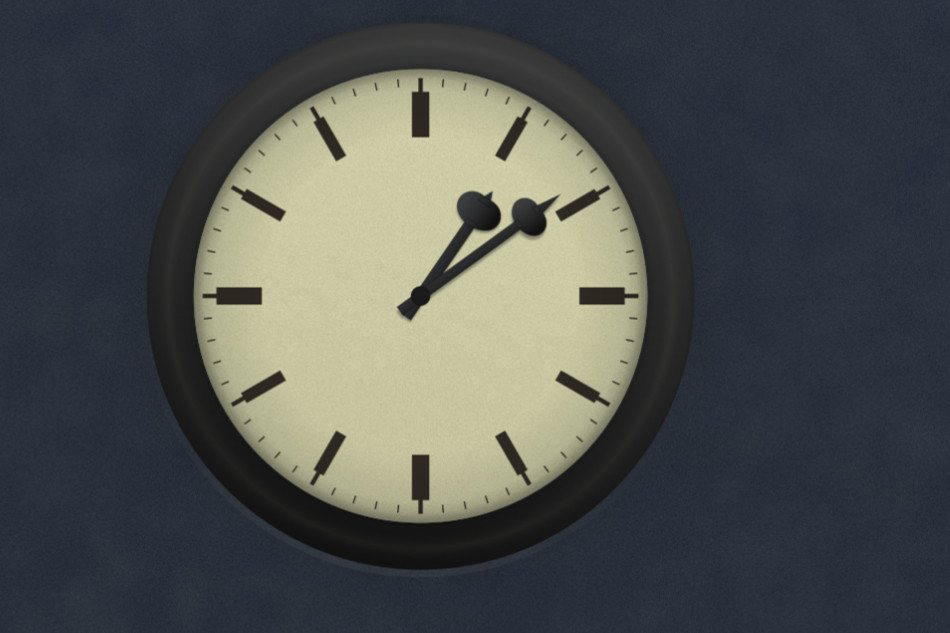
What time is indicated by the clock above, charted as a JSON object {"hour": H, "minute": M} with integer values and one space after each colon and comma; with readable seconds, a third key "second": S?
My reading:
{"hour": 1, "minute": 9}
